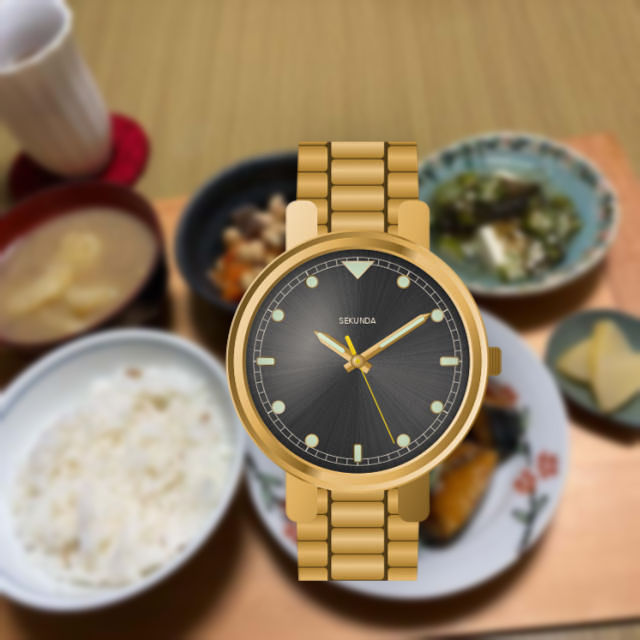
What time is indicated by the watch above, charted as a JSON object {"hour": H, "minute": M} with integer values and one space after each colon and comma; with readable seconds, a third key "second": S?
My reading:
{"hour": 10, "minute": 9, "second": 26}
